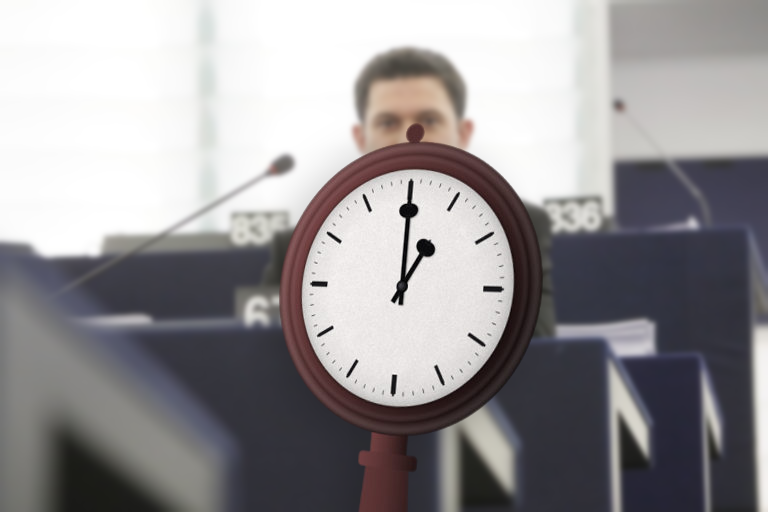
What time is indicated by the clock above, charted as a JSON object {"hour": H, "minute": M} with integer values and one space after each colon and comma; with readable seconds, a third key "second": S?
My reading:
{"hour": 1, "minute": 0}
